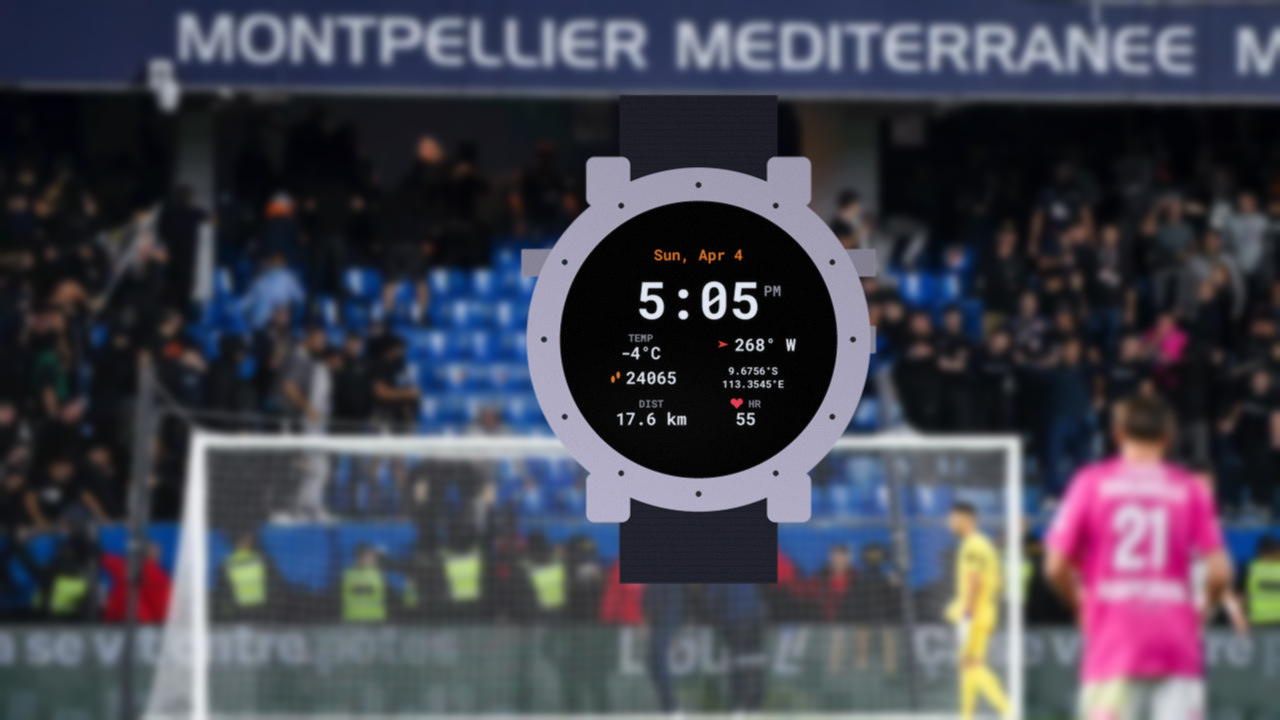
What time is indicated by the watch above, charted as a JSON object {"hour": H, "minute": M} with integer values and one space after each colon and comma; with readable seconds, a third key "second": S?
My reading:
{"hour": 5, "minute": 5}
